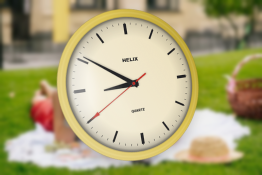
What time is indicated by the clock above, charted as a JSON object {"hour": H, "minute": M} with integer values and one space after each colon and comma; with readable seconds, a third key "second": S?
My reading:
{"hour": 8, "minute": 50, "second": 40}
